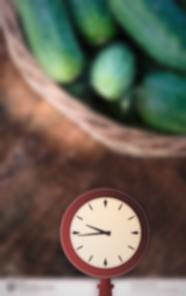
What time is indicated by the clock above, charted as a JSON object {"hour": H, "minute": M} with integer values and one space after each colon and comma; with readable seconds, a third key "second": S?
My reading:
{"hour": 9, "minute": 44}
